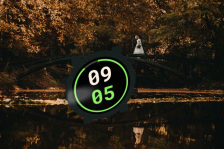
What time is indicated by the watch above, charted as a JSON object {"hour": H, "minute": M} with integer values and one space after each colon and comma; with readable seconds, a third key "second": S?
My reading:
{"hour": 9, "minute": 5}
